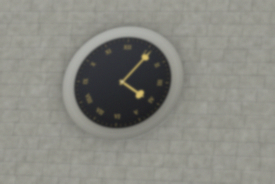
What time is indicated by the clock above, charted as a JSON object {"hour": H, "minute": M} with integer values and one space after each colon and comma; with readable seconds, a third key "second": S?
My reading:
{"hour": 4, "minute": 6}
